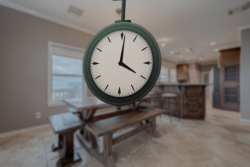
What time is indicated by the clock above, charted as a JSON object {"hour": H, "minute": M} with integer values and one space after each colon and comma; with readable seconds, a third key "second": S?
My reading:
{"hour": 4, "minute": 1}
